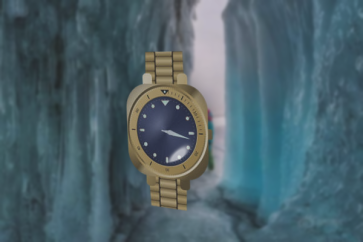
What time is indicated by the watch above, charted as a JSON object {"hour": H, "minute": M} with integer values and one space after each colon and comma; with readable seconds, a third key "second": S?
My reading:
{"hour": 3, "minute": 17}
